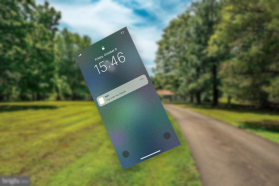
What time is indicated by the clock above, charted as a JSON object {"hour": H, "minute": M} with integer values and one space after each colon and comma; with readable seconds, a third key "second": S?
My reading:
{"hour": 15, "minute": 46}
